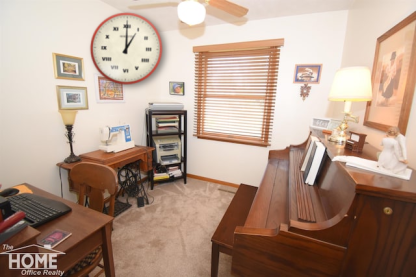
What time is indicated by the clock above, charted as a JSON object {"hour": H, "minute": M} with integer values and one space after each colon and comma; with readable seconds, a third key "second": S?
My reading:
{"hour": 1, "minute": 0}
